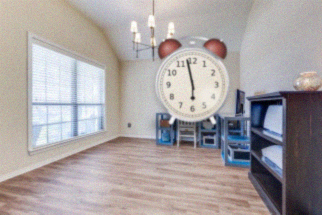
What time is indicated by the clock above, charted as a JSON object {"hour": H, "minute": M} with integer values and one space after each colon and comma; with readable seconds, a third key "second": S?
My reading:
{"hour": 5, "minute": 58}
